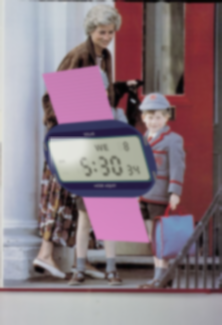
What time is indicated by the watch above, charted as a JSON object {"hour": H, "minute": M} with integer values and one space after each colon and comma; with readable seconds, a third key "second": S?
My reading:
{"hour": 5, "minute": 30}
